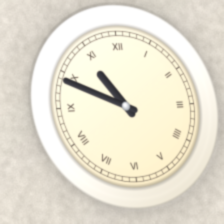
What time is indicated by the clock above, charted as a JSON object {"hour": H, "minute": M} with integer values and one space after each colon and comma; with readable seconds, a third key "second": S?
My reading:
{"hour": 10, "minute": 49}
